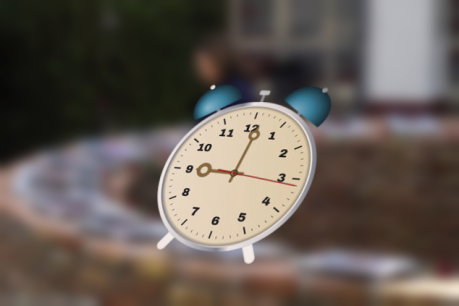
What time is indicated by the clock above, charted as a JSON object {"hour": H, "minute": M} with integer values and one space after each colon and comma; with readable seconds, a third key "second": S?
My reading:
{"hour": 9, "minute": 1, "second": 16}
